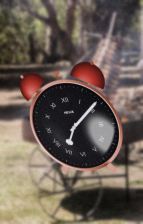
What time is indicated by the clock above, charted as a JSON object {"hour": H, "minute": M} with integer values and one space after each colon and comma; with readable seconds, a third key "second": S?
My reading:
{"hour": 7, "minute": 9}
